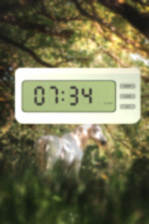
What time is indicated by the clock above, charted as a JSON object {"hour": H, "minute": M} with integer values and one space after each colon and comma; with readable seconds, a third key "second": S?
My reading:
{"hour": 7, "minute": 34}
